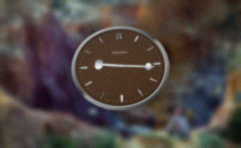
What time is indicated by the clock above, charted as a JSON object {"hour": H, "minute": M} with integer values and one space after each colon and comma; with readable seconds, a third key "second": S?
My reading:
{"hour": 9, "minute": 16}
